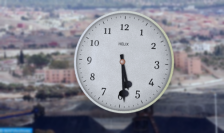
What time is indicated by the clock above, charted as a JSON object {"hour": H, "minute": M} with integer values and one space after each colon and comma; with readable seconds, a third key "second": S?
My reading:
{"hour": 5, "minute": 29}
